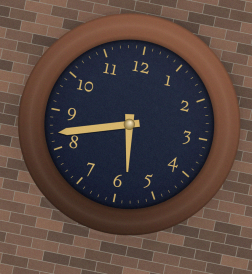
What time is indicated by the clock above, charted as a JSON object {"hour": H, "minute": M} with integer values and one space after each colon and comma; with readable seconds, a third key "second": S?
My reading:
{"hour": 5, "minute": 42}
